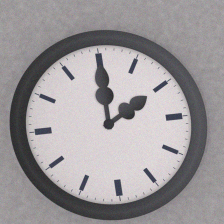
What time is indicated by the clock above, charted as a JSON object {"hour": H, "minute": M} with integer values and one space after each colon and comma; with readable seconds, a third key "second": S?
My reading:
{"hour": 2, "minute": 0}
